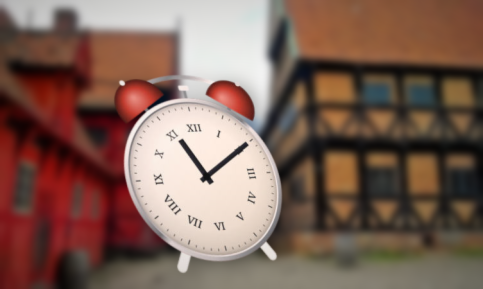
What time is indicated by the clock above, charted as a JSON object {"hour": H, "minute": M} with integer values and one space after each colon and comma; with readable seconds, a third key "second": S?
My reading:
{"hour": 11, "minute": 10}
